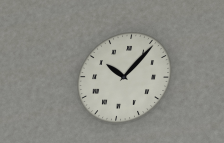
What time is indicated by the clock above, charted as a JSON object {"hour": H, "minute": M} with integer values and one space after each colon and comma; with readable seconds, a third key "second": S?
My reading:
{"hour": 10, "minute": 6}
